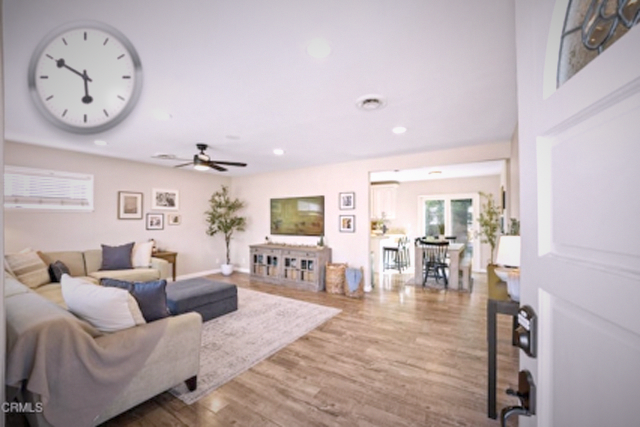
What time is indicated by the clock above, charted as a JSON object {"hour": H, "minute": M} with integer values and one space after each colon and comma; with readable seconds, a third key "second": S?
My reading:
{"hour": 5, "minute": 50}
